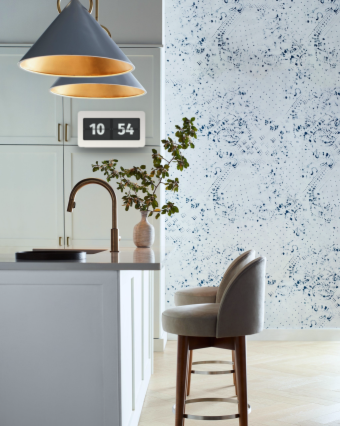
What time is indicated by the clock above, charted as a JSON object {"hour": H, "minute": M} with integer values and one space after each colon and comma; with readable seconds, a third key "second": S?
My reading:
{"hour": 10, "minute": 54}
